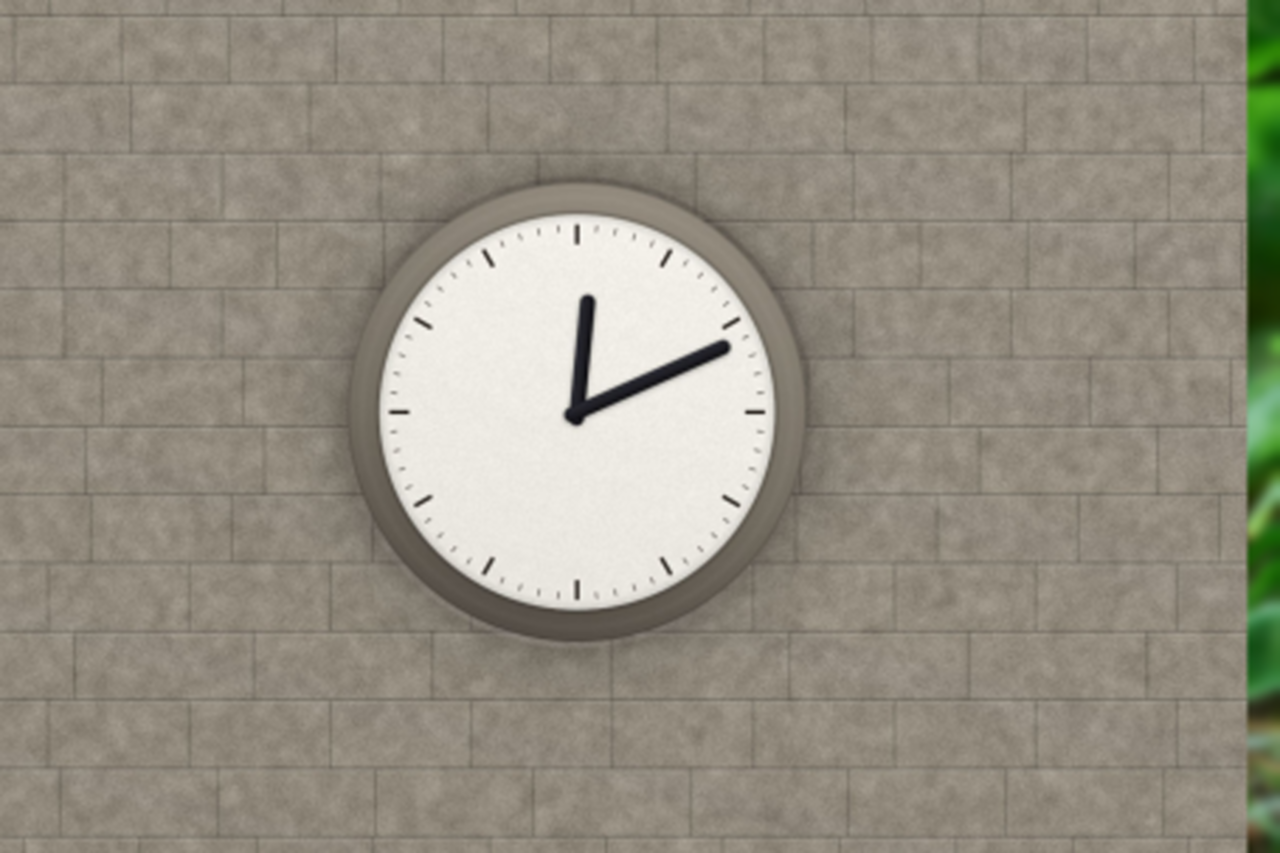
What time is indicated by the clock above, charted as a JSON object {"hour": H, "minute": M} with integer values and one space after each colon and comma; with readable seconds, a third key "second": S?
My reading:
{"hour": 12, "minute": 11}
